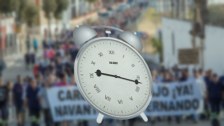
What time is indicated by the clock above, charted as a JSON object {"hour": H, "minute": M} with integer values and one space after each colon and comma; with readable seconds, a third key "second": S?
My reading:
{"hour": 9, "minute": 17}
